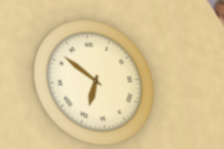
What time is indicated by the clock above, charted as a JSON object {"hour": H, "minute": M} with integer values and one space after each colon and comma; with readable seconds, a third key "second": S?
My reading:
{"hour": 6, "minute": 52}
